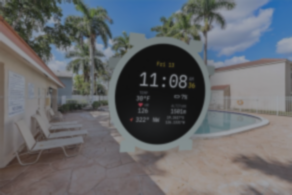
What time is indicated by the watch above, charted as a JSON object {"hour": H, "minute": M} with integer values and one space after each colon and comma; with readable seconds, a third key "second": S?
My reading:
{"hour": 11, "minute": 8}
